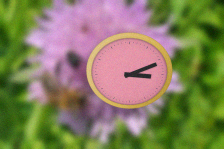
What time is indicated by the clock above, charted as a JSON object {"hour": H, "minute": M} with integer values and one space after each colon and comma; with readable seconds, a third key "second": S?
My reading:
{"hour": 3, "minute": 11}
